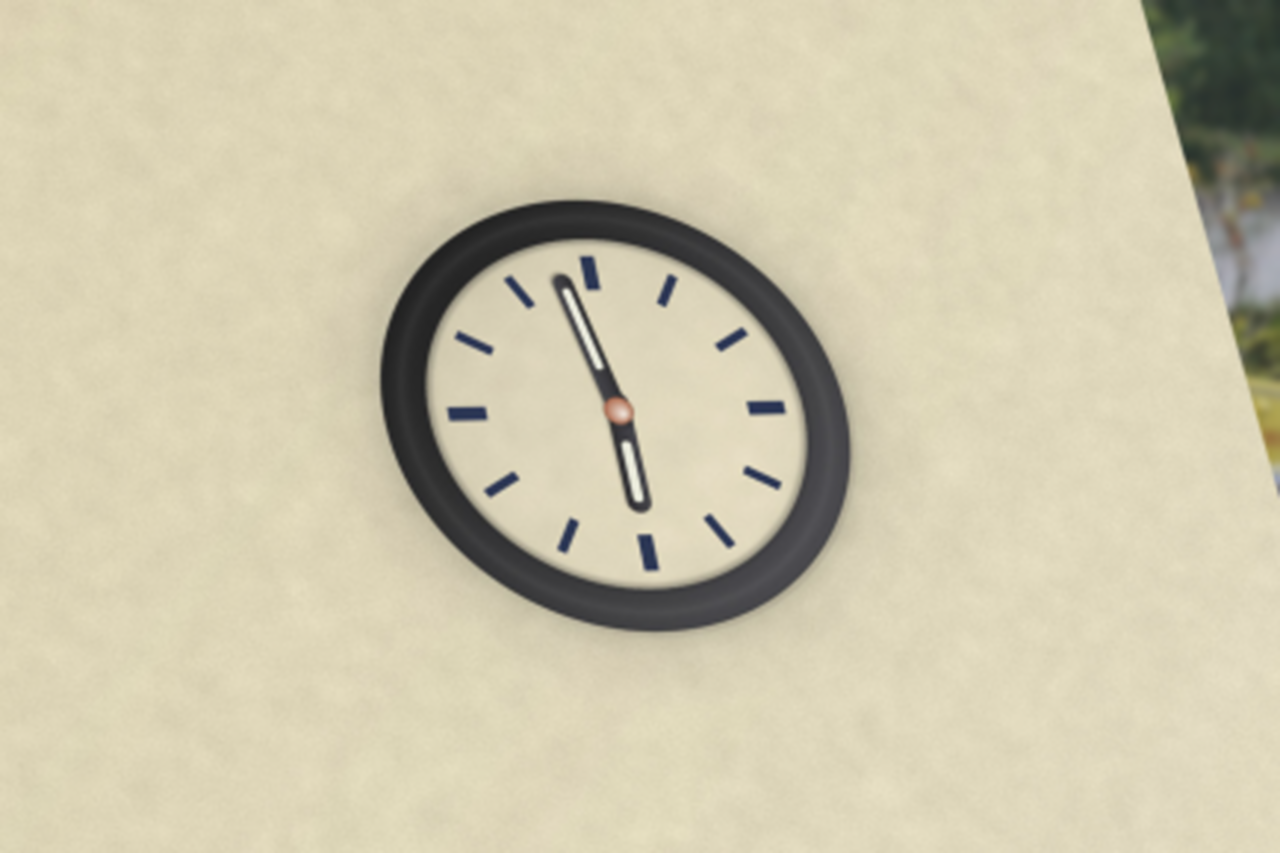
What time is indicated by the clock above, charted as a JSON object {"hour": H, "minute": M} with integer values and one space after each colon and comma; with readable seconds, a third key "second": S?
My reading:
{"hour": 5, "minute": 58}
